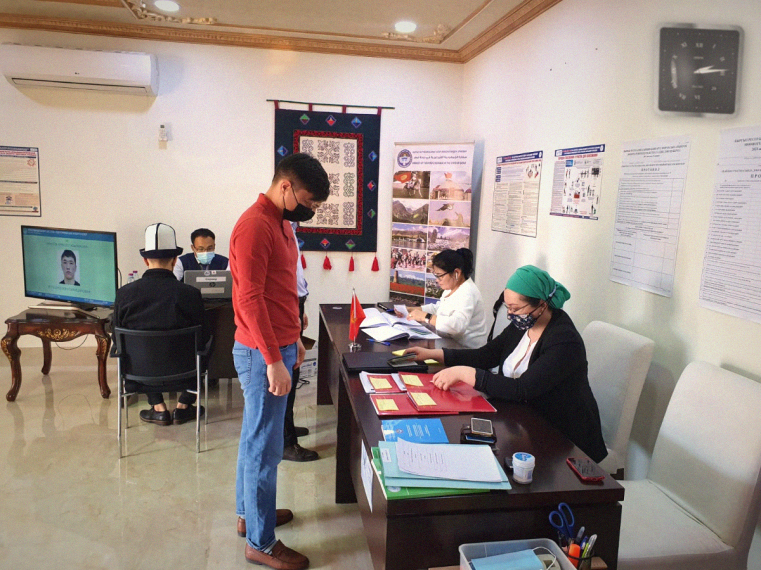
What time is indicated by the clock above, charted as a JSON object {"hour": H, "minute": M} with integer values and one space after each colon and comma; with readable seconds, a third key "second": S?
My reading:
{"hour": 2, "minute": 14}
